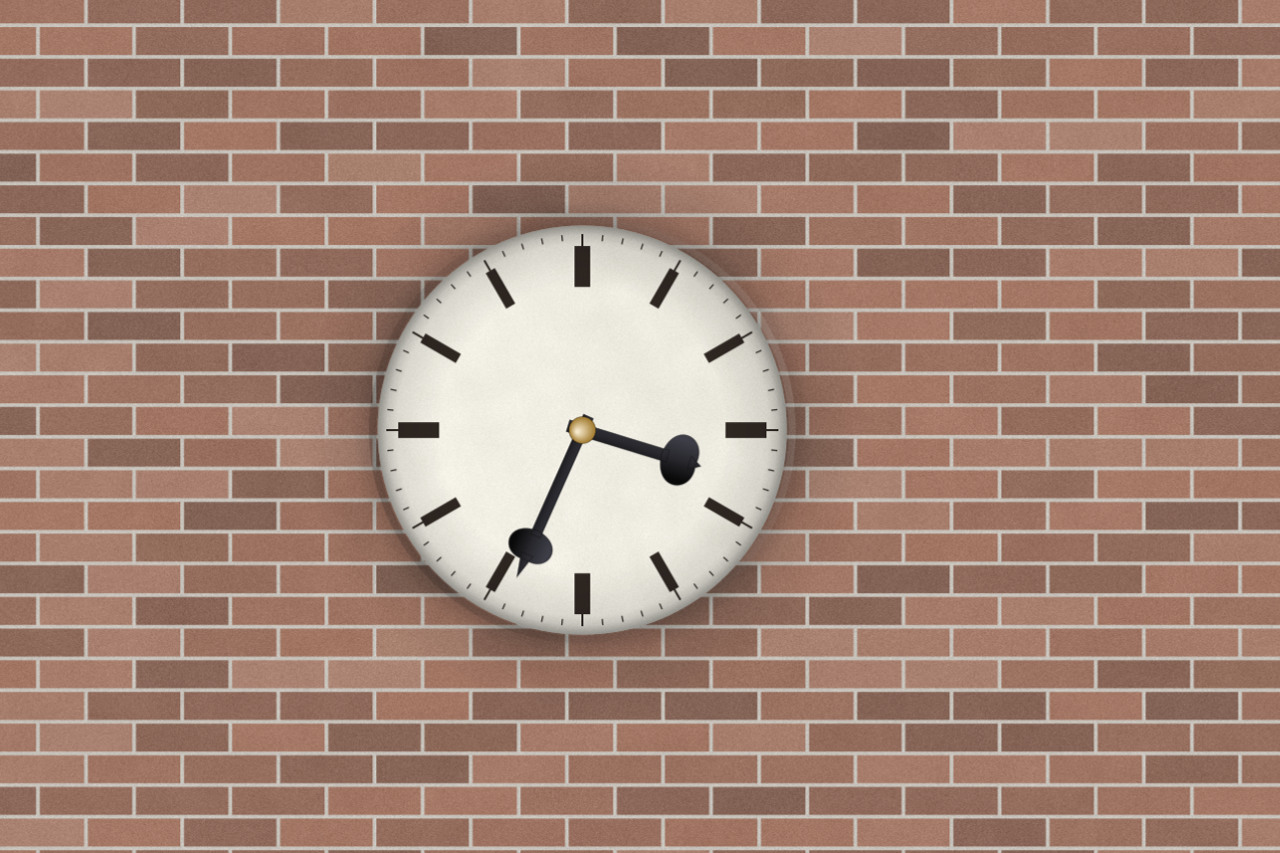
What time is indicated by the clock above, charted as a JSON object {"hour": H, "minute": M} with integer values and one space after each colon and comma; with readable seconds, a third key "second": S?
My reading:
{"hour": 3, "minute": 34}
